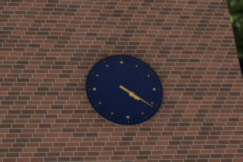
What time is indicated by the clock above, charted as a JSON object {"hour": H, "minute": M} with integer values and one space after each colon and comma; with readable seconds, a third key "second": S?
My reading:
{"hour": 4, "minute": 21}
